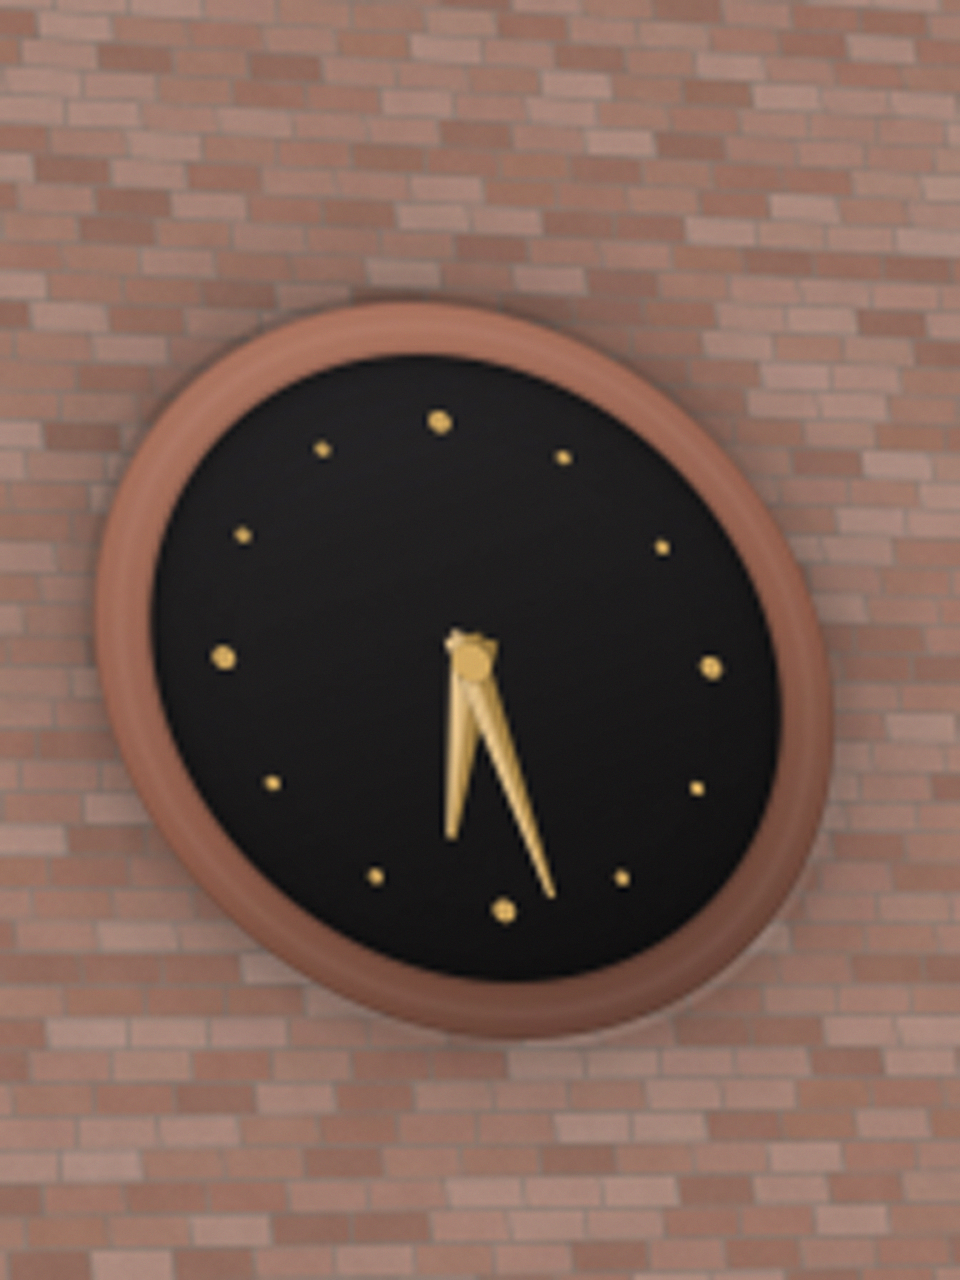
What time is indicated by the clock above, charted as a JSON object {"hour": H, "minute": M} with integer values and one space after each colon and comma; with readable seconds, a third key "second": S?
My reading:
{"hour": 6, "minute": 28}
